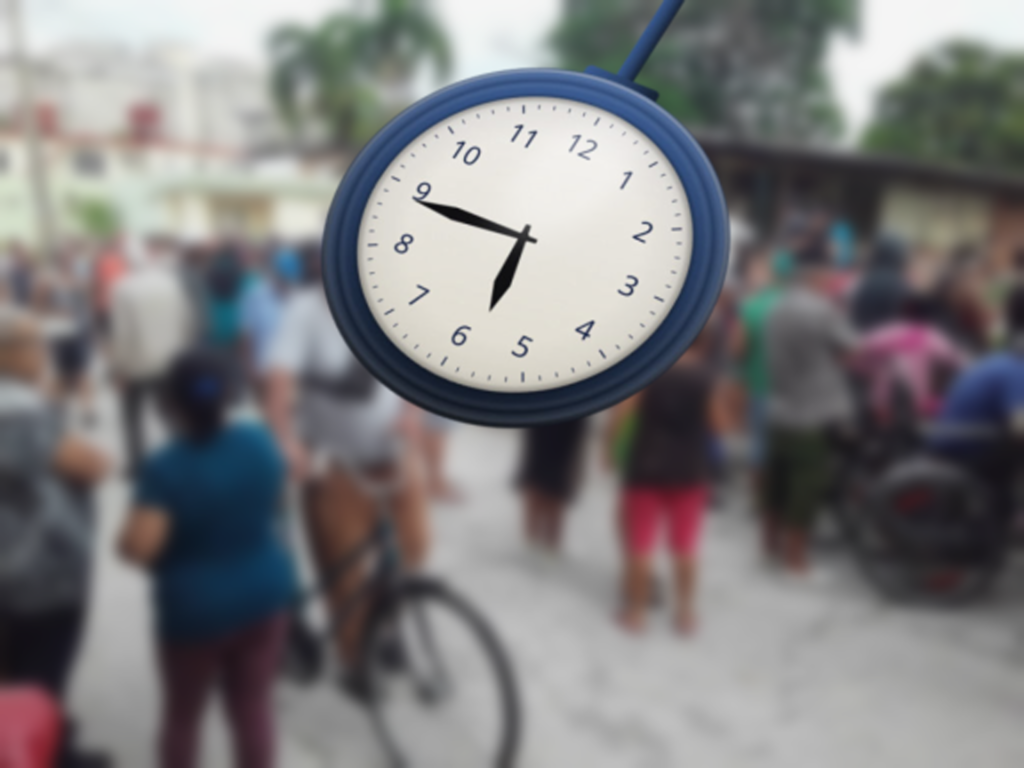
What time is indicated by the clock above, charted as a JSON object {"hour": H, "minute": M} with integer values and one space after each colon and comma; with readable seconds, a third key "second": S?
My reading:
{"hour": 5, "minute": 44}
